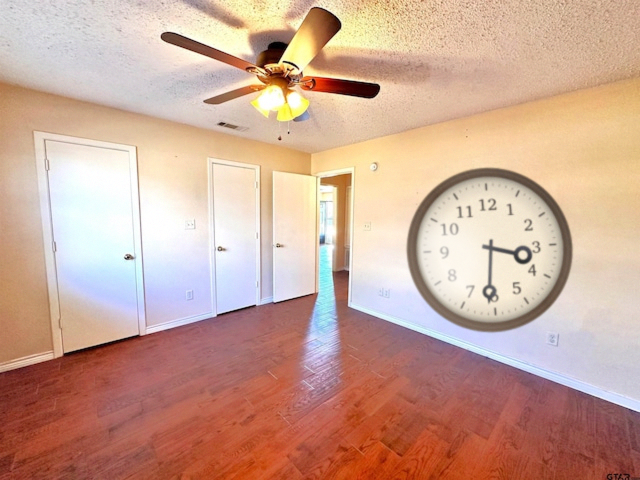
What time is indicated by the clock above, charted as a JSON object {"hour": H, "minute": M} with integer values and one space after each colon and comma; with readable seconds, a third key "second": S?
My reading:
{"hour": 3, "minute": 31}
